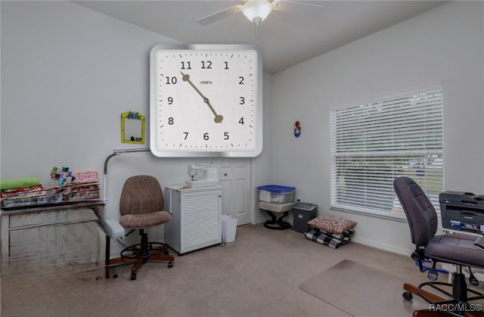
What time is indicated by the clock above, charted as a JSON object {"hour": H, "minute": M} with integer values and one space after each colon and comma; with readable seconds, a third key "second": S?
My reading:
{"hour": 4, "minute": 53}
